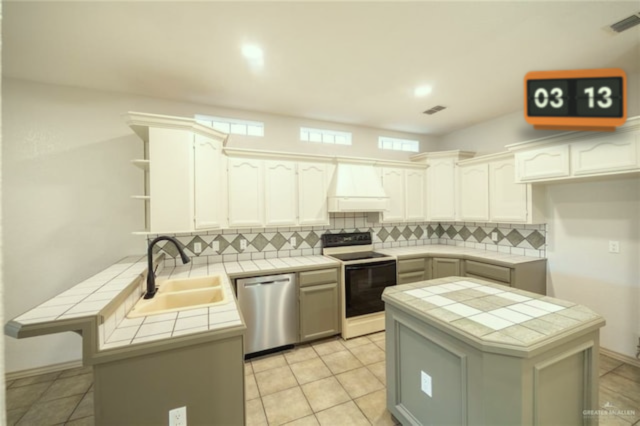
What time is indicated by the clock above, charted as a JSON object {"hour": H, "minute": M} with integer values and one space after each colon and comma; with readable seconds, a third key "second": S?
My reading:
{"hour": 3, "minute": 13}
